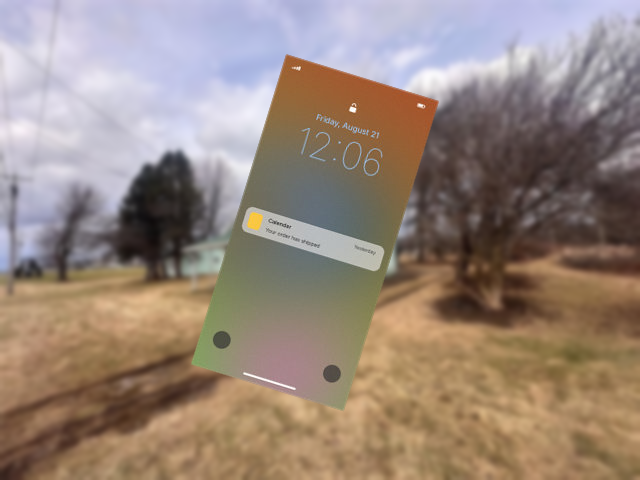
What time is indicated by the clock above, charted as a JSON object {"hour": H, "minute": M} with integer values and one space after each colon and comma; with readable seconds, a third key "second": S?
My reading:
{"hour": 12, "minute": 6}
